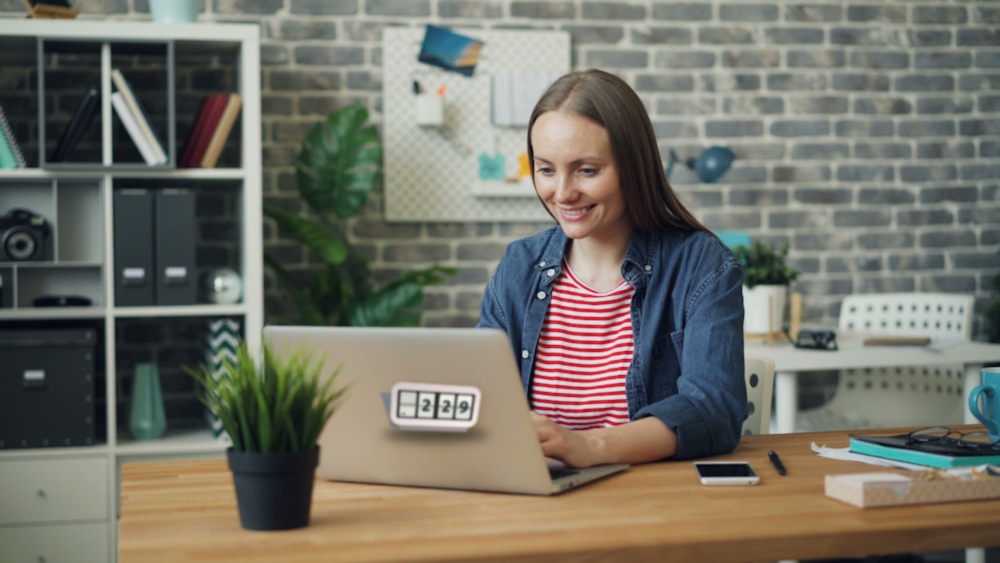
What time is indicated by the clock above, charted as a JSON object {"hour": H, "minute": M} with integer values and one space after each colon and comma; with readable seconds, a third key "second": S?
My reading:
{"hour": 2, "minute": 29}
